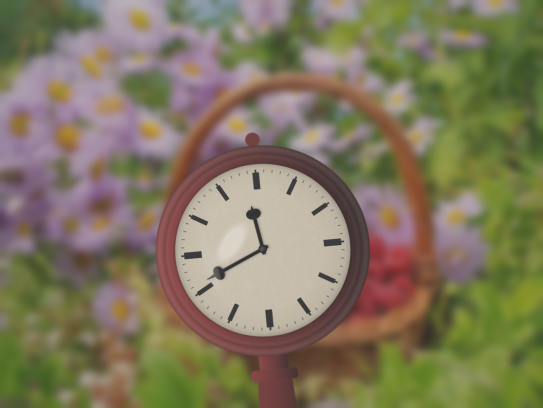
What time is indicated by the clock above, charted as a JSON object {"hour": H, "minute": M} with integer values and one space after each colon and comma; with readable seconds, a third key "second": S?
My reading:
{"hour": 11, "minute": 41}
